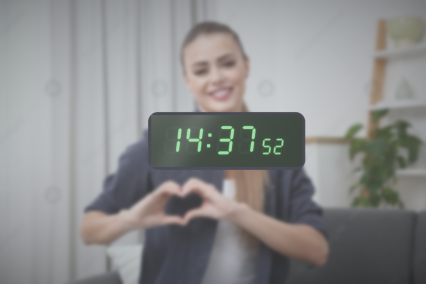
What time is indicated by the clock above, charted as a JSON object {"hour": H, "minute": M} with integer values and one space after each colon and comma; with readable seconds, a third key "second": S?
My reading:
{"hour": 14, "minute": 37, "second": 52}
